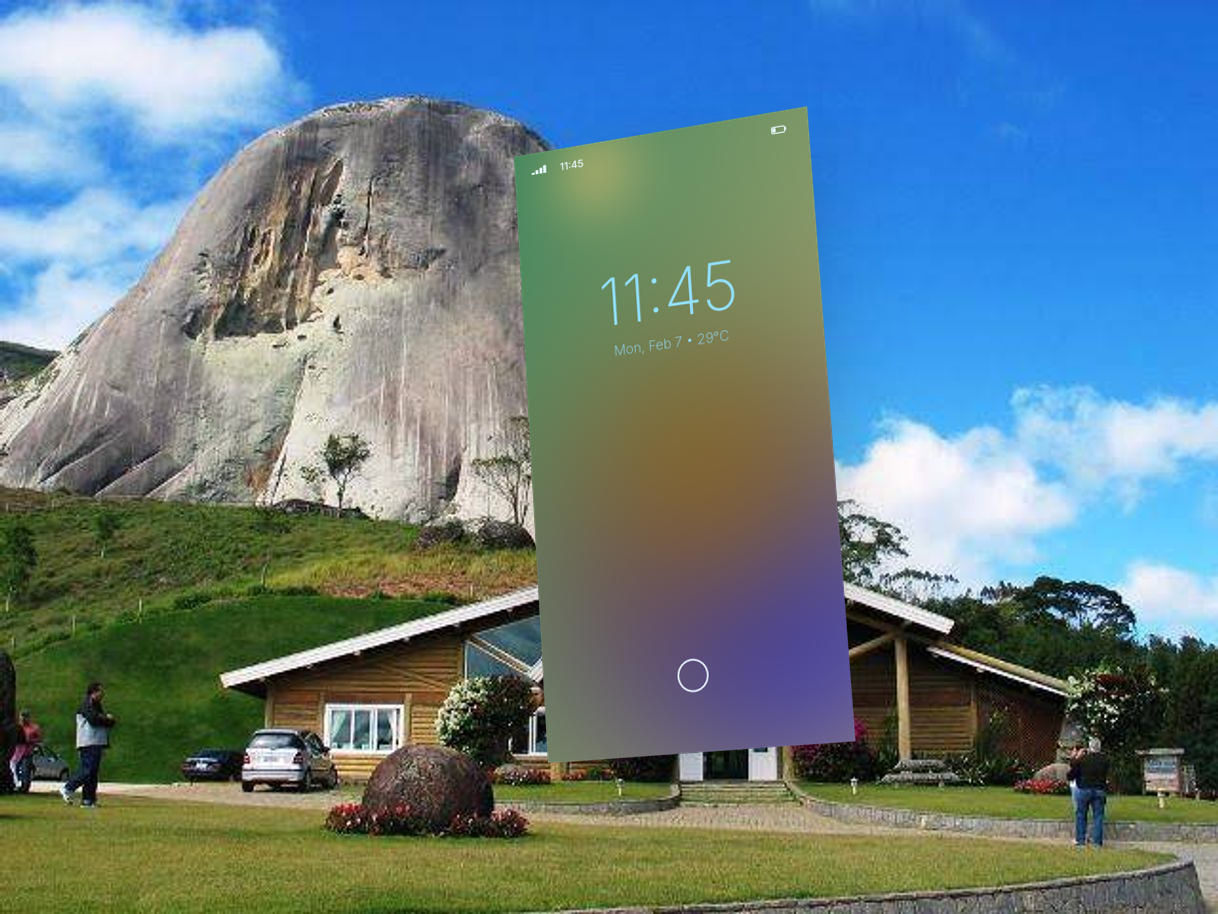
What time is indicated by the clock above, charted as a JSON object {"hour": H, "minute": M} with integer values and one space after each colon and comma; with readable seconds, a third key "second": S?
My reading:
{"hour": 11, "minute": 45}
